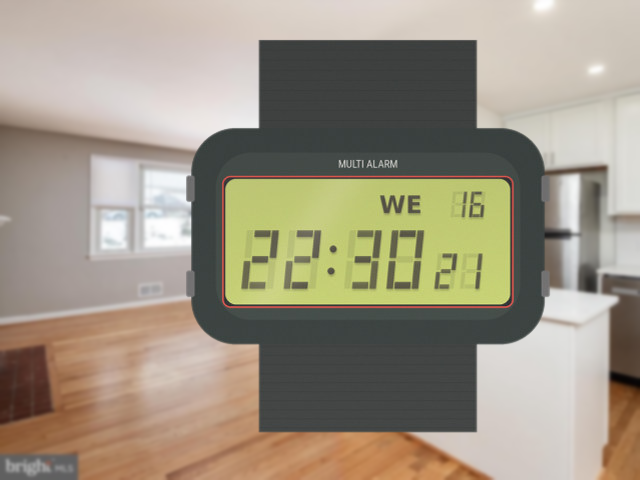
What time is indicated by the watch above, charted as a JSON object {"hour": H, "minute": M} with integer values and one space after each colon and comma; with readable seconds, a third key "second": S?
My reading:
{"hour": 22, "minute": 30, "second": 21}
